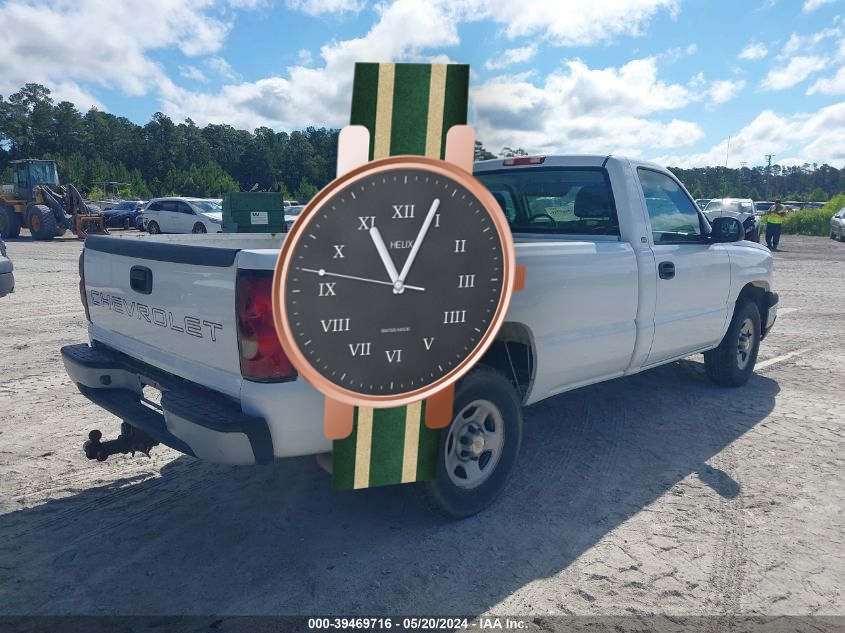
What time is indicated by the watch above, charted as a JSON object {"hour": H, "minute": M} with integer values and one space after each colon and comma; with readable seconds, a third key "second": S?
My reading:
{"hour": 11, "minute": 3, "second": 47}
